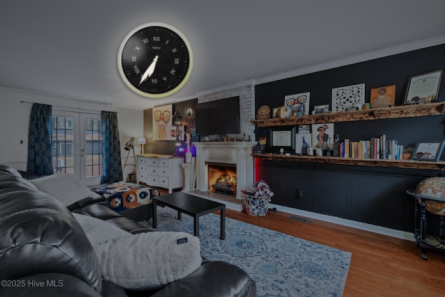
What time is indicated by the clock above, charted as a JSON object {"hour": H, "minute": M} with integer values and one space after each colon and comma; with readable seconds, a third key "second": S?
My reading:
{"hour": 6, "minute": 35}
